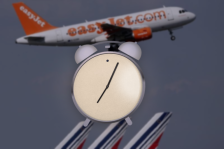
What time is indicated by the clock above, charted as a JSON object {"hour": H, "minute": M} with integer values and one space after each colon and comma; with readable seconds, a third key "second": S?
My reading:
{"hour": 7, "minute": 4}
